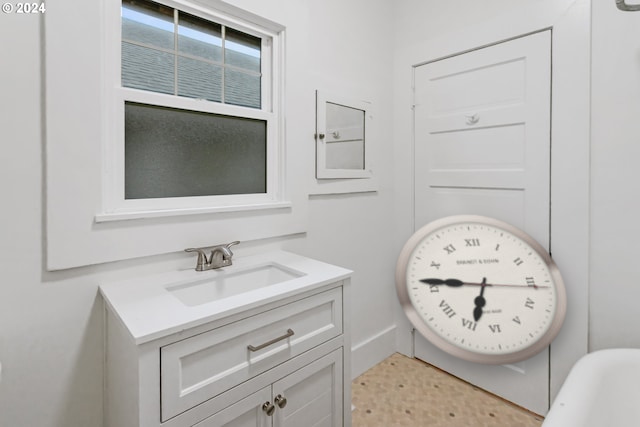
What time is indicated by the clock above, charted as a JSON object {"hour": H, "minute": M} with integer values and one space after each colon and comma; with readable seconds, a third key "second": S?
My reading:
{"hour": 6, "minute": 46, "second": 16}
